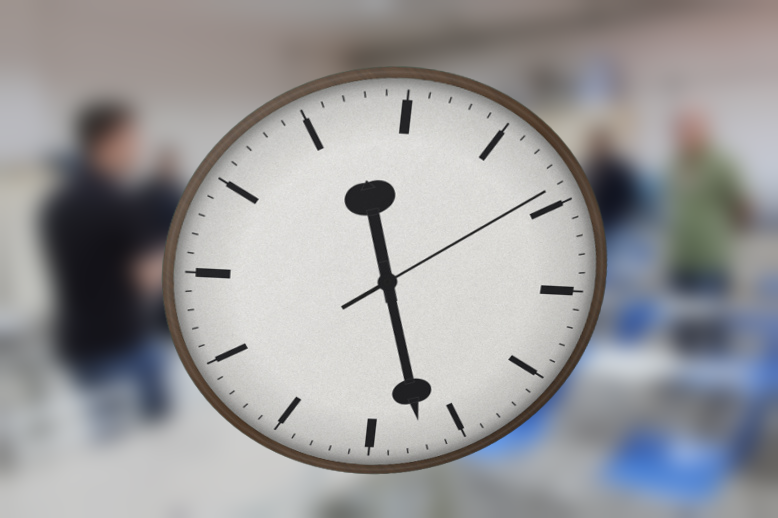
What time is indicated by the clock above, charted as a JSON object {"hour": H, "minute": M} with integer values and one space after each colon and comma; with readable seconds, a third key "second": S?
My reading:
{"hour": 11, "minute": 27, "second": 9}
